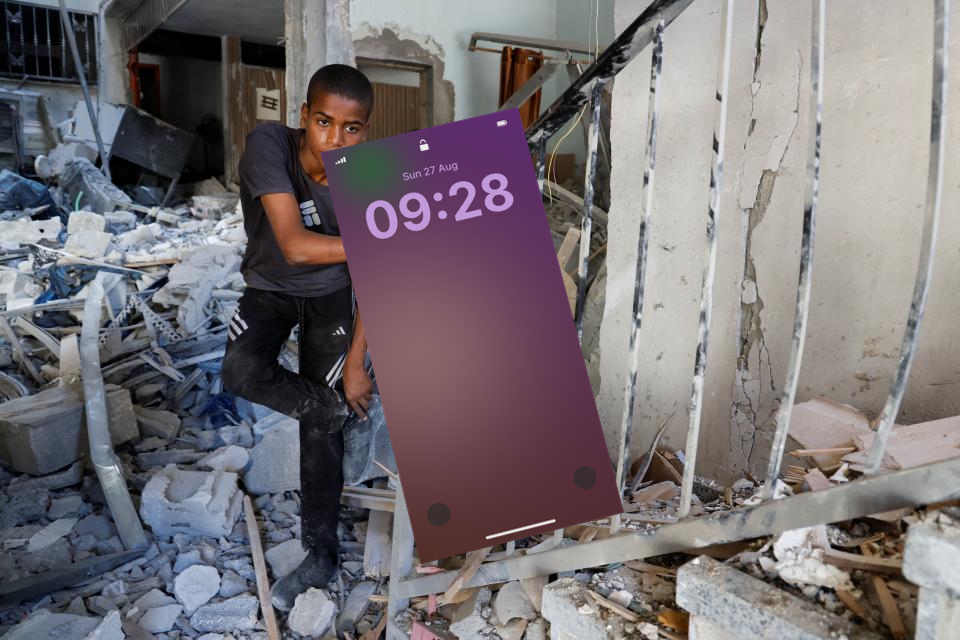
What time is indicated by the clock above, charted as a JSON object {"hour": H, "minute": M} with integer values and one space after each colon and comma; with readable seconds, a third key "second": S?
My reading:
{"hour": 9, "minute": 28}
